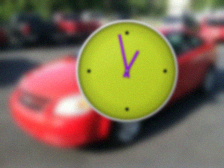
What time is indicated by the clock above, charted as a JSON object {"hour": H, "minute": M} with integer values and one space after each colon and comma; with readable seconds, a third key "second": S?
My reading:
{"hour": 12, "minute": 58}
